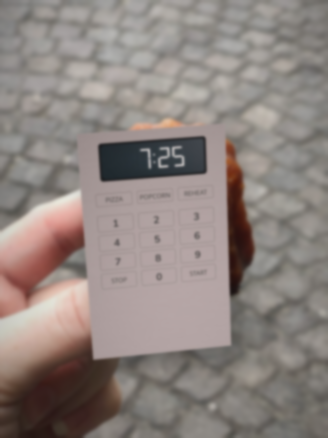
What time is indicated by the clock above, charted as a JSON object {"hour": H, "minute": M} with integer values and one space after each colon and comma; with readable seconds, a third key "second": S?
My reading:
{"hour": 7, "minute": 25}
